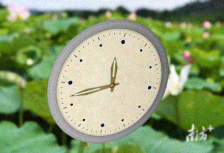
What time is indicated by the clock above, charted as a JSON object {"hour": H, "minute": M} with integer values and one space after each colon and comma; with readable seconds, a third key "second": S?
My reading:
{"hour": 11, "minute": 42}
